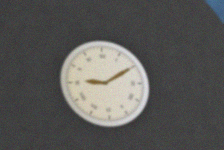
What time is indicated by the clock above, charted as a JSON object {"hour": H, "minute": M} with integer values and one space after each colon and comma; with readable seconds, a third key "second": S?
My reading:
{"hour": 9, "minute": 10}
